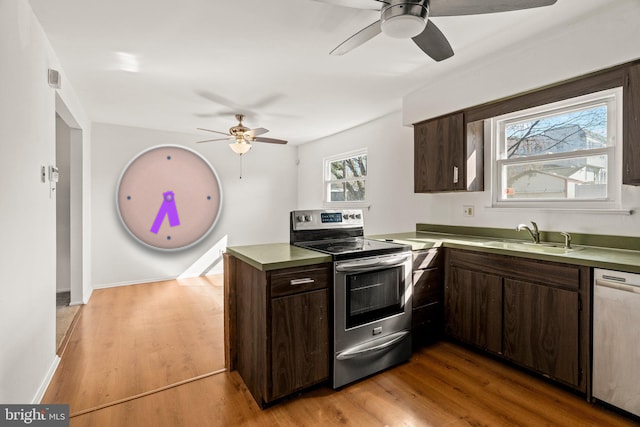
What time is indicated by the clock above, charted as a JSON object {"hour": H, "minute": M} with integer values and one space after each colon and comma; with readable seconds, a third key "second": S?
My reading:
{"hour": 5, "minute": 34}
